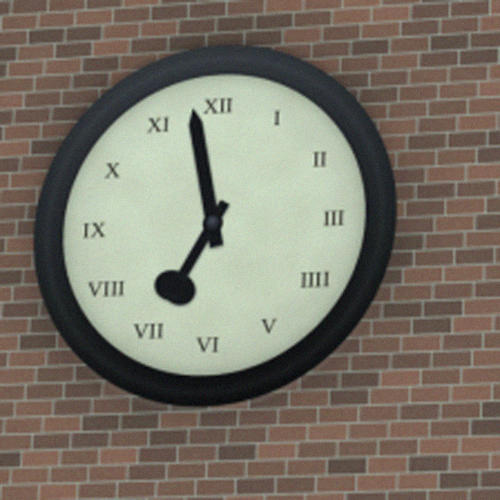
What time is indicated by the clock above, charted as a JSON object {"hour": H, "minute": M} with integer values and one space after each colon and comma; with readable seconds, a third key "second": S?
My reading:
{"hour": 6, "minute": 58}
